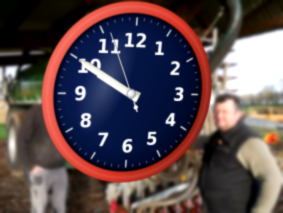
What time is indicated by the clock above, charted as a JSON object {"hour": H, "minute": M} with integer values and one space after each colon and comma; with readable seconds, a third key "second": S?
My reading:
{"hour": 9, "minute": 49, "second": 56}
